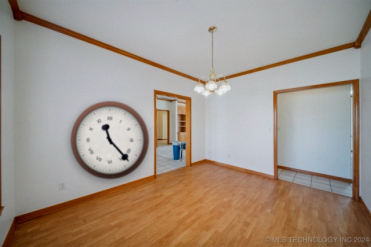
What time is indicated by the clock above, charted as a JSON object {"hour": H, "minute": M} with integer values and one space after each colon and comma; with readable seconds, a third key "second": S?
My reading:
{"hour": 11, "minute": 23}
